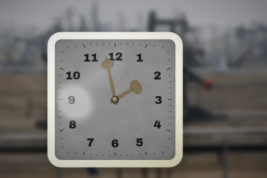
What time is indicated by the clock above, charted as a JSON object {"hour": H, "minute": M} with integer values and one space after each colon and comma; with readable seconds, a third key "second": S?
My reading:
{"hour": 1, "minute": 58}
